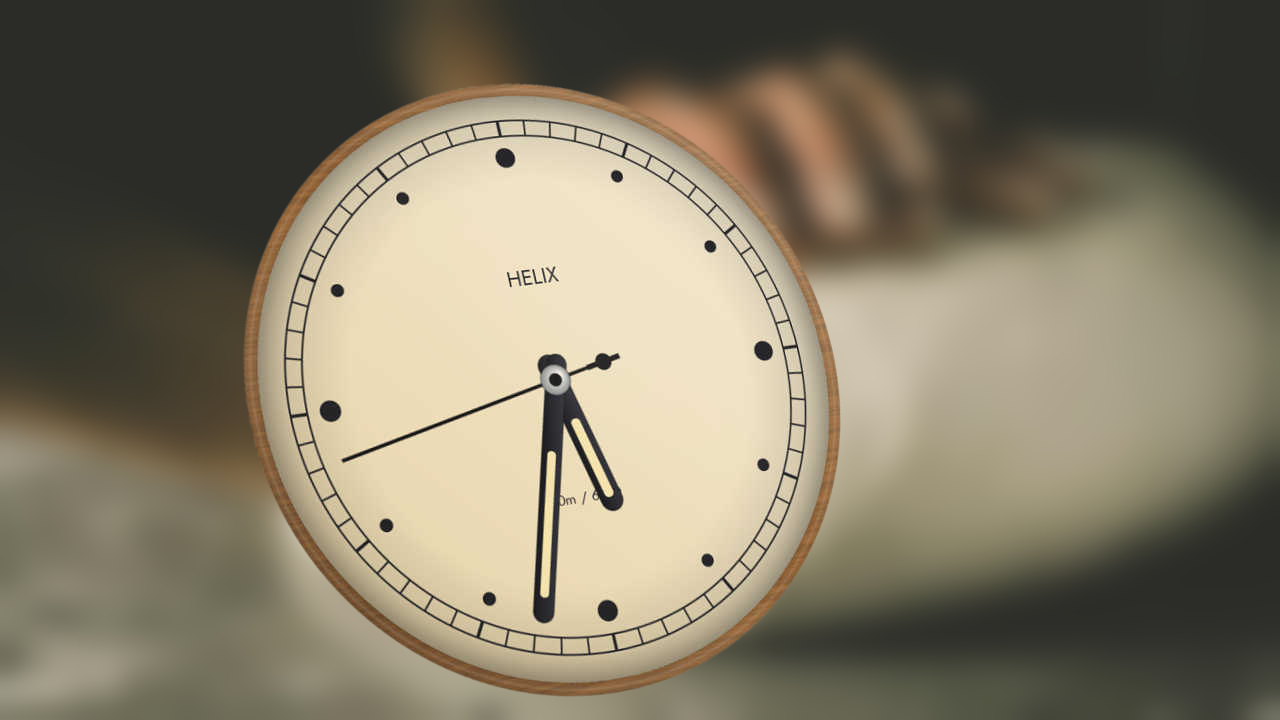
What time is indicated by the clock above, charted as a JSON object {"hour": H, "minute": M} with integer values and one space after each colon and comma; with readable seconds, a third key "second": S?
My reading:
{"hour": 5, "minute": 32, "second": 43}
